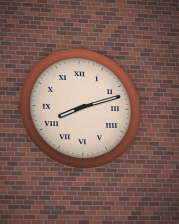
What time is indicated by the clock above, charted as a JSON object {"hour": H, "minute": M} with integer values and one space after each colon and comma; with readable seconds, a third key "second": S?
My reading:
{"hour": 8, "minute": 12}
